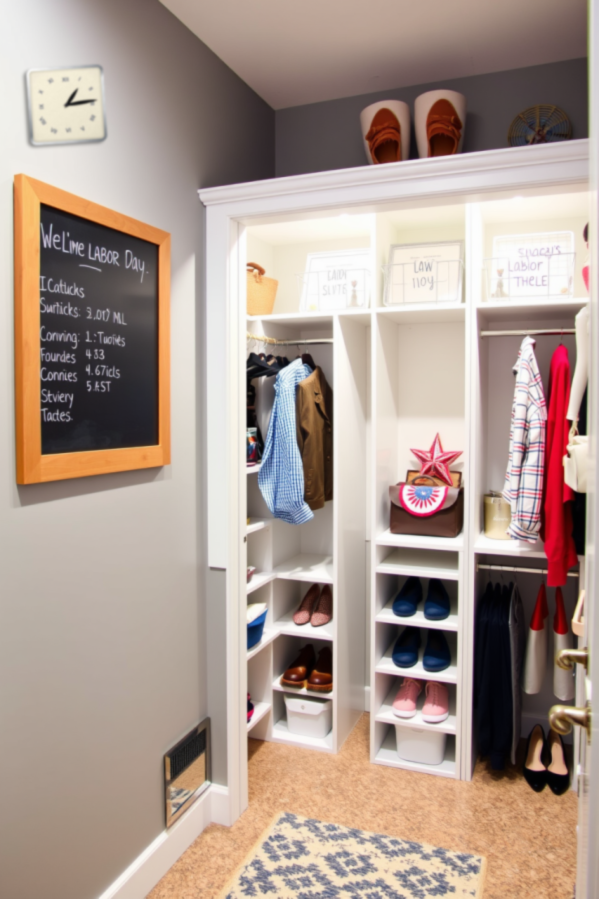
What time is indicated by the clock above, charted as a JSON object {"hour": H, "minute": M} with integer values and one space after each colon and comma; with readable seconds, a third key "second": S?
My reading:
{"hour": 1, "minute": 14}
